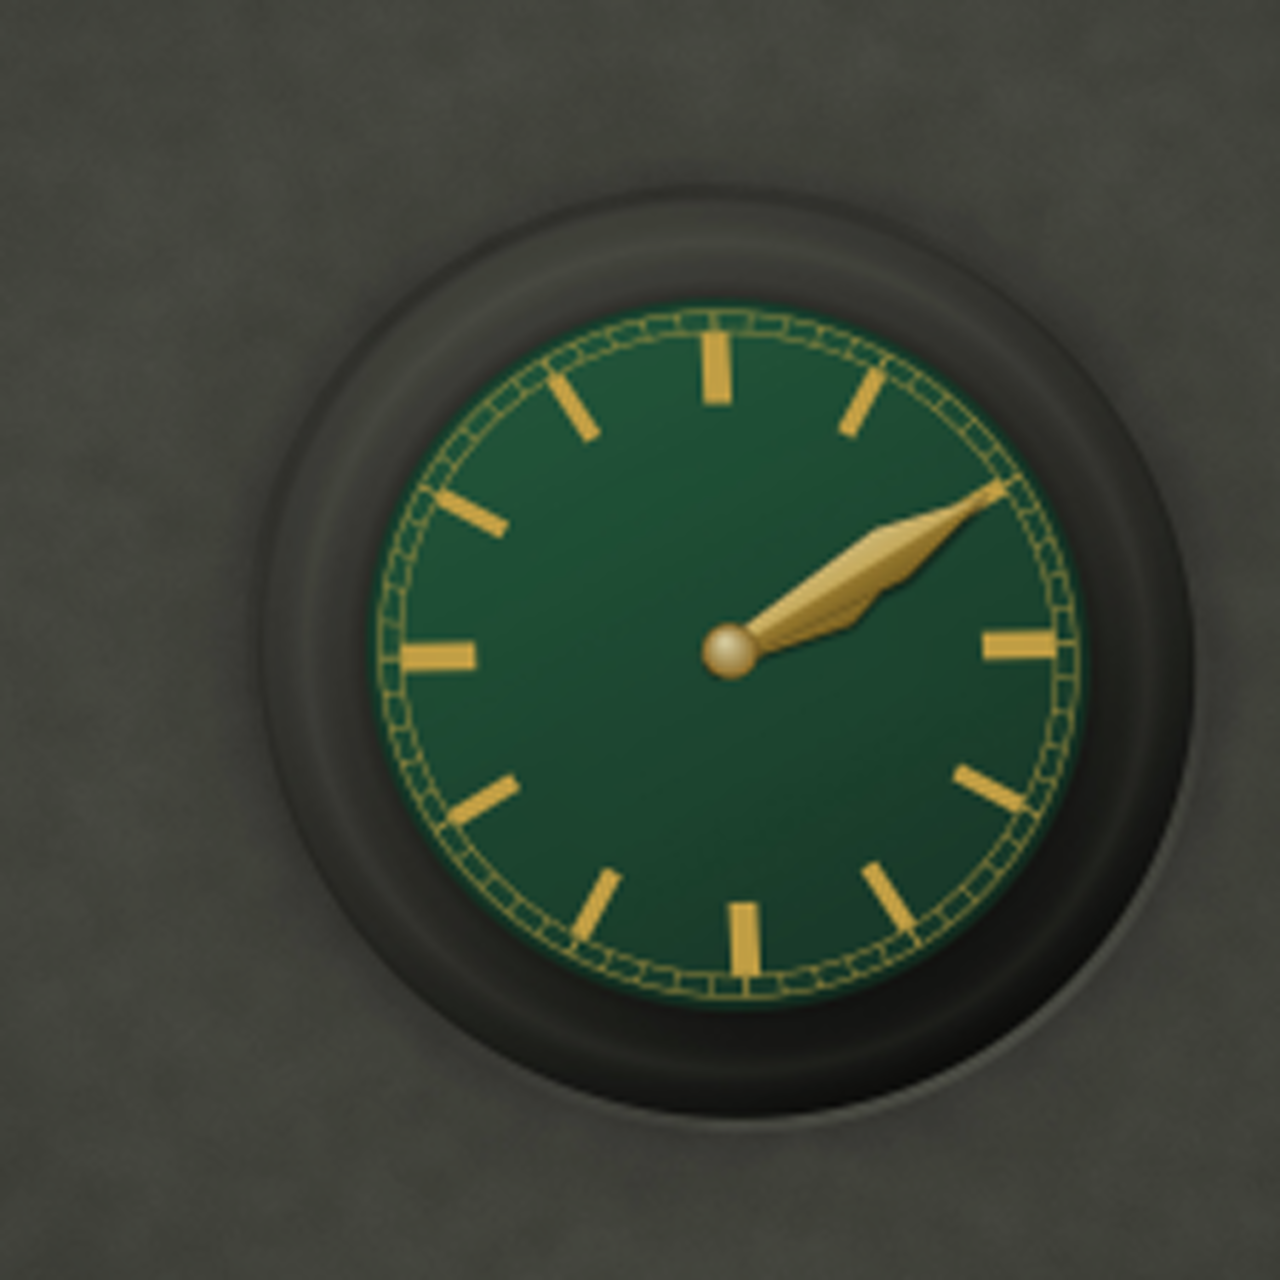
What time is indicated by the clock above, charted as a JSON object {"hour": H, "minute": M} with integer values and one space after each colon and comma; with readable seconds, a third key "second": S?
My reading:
{"hour": 2, "minute": 10}
